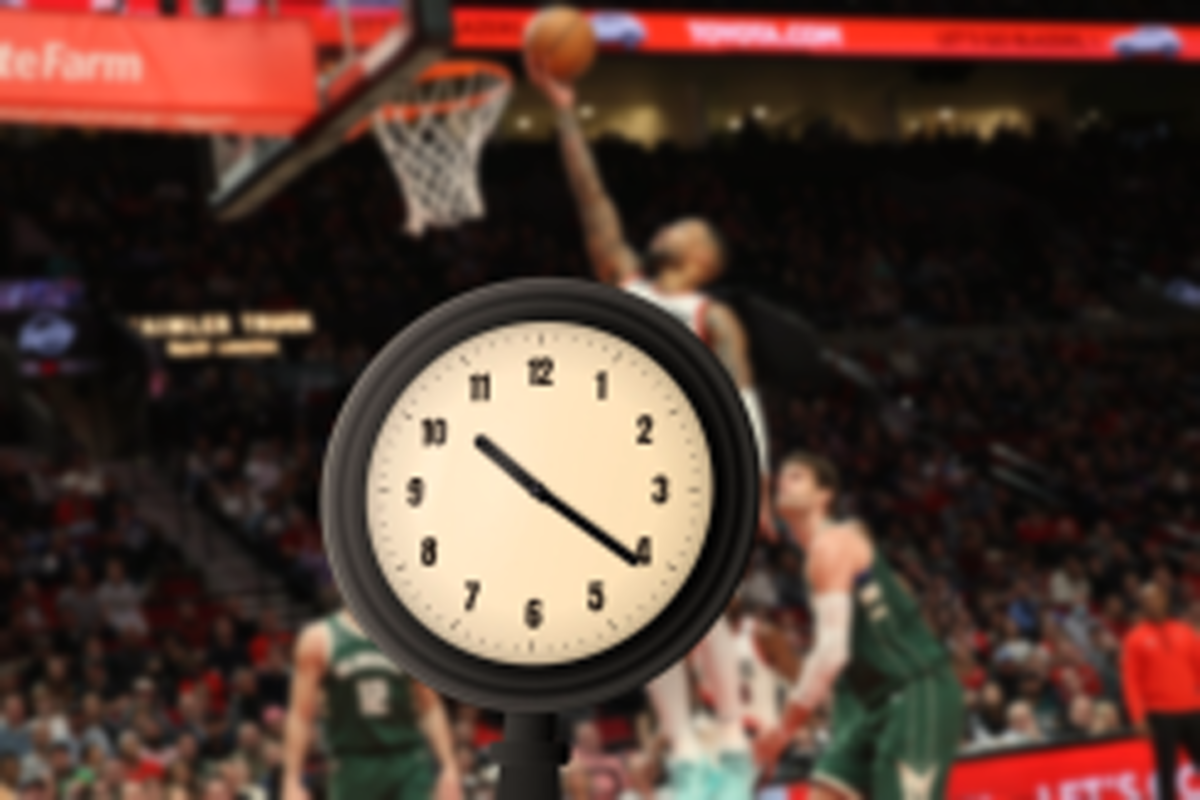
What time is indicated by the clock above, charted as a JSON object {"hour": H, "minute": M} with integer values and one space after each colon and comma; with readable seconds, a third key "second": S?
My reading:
{"hour": 10, "minute": 21}
